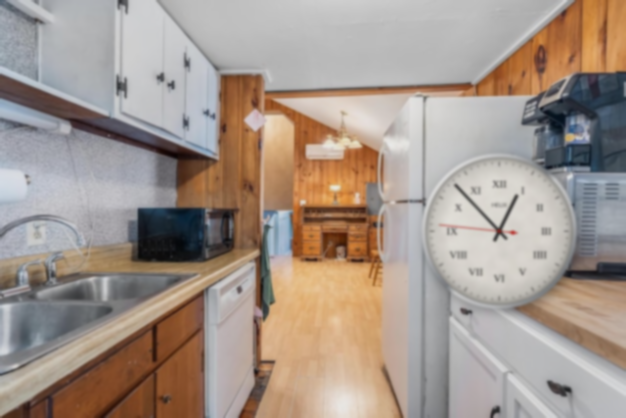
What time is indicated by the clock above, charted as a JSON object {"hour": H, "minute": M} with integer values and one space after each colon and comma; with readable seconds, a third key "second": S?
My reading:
{"hour": 12, "minute": 52, "second": 46}
